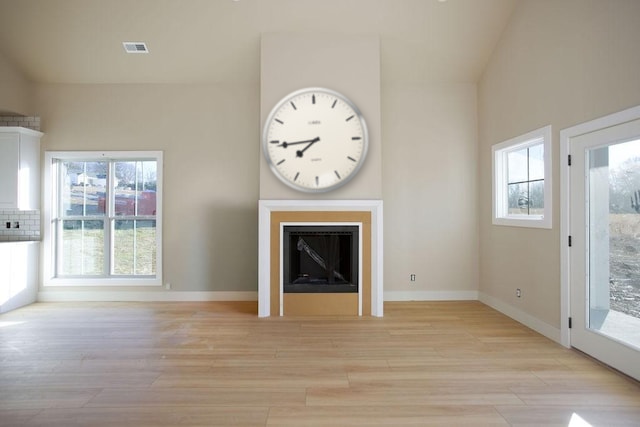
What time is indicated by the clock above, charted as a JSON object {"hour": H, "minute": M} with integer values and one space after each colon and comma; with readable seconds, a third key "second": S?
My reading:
{"hour": 7, "minute": 44}
